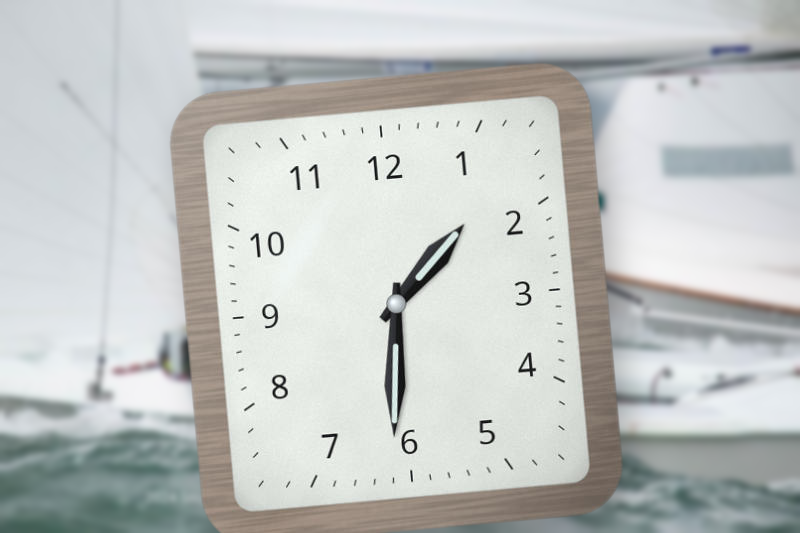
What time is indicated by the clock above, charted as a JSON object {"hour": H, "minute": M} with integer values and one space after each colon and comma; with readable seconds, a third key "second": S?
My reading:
{"hour": 1, "minute": 31}
